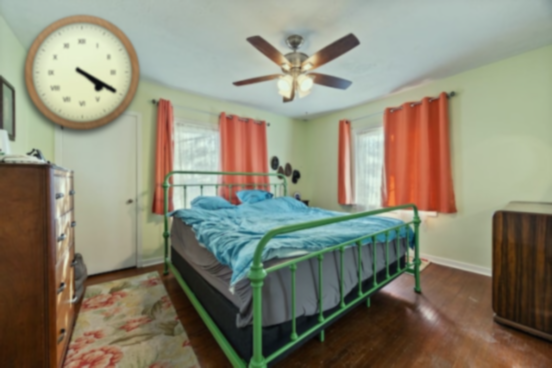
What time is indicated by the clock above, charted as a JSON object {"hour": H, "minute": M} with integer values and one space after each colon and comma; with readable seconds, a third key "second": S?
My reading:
{"hour": 4, "minute": 20}
